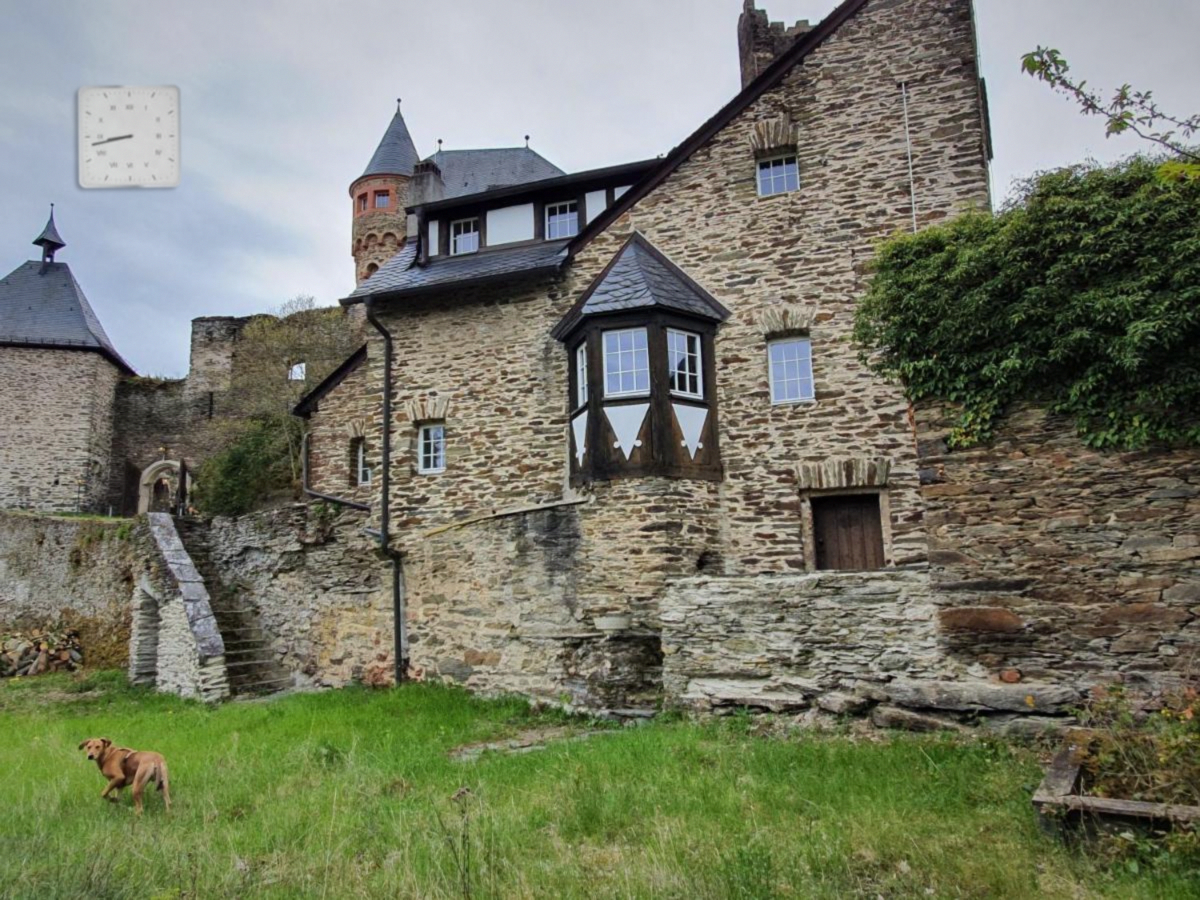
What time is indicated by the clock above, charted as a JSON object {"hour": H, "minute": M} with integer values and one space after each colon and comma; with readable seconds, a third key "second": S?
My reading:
{"hour": 8, "minute": 43}
